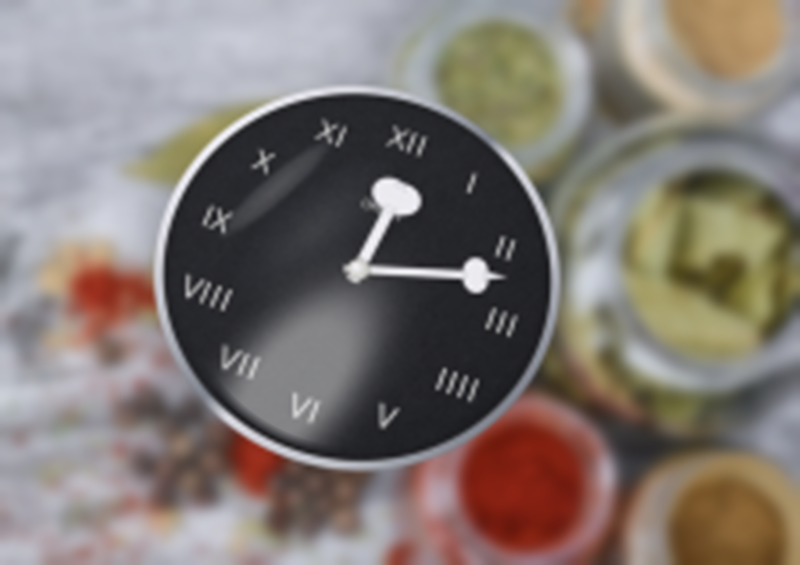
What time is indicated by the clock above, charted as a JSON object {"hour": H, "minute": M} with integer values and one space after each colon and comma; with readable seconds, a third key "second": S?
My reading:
{"hour": 12, "minute": 12}
